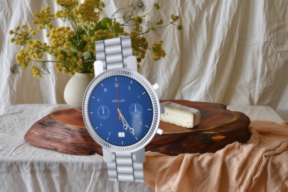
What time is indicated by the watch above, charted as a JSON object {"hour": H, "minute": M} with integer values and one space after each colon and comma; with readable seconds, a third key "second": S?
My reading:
{"hour": 5, "minute": 25}
